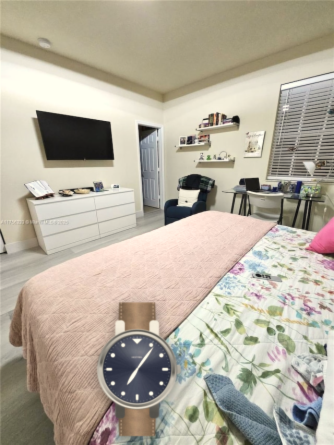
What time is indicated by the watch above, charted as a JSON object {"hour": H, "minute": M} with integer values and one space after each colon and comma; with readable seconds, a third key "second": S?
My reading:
{"hour": 7, "minute": 6}
